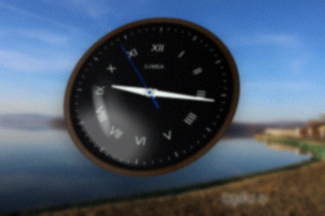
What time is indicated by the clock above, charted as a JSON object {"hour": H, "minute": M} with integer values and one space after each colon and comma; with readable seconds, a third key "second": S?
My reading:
{"hour": 9, "minute": 15, "second": 54}
